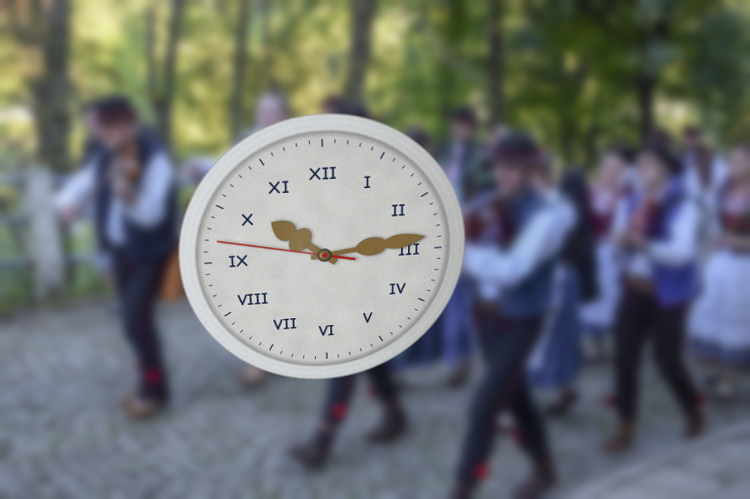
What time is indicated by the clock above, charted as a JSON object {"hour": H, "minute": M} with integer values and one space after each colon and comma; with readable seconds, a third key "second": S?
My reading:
{"hour": 10, "minute": 13, "second": 47}
